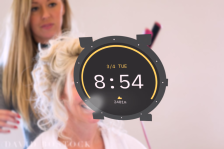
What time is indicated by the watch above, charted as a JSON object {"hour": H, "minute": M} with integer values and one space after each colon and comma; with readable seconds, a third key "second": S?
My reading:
{"hour": 8, "minute": 54}
